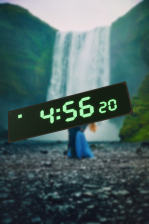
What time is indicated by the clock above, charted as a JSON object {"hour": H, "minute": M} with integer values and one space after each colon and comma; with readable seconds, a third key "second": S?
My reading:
{"hour": 4, "minute": 56, "second": 20}
